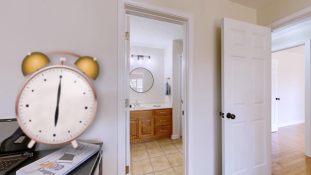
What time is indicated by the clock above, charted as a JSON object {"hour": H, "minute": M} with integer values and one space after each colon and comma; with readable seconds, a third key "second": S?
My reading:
{"hour": 6, "minute": 0}
